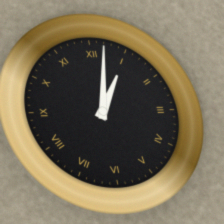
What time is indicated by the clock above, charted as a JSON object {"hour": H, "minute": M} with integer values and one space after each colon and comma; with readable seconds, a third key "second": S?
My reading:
{"hour": 1, "minute": 2}
